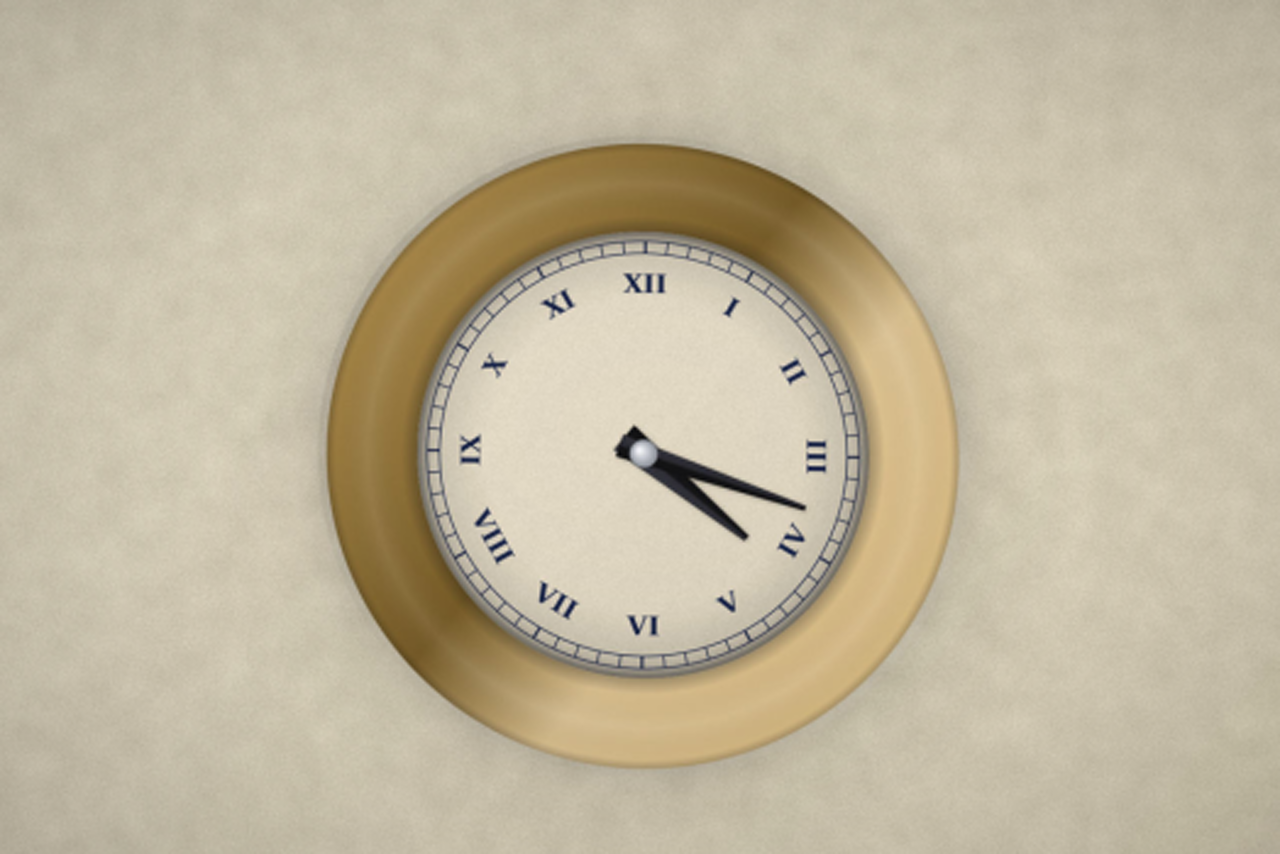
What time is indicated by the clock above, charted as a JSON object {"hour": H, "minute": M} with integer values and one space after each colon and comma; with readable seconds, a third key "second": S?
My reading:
{"hour": 4, "minute": 18}
